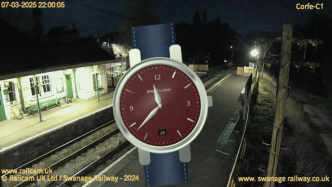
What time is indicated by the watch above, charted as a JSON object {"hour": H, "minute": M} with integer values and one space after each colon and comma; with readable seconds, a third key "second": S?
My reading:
{"hour": 11, "minute": 38}
